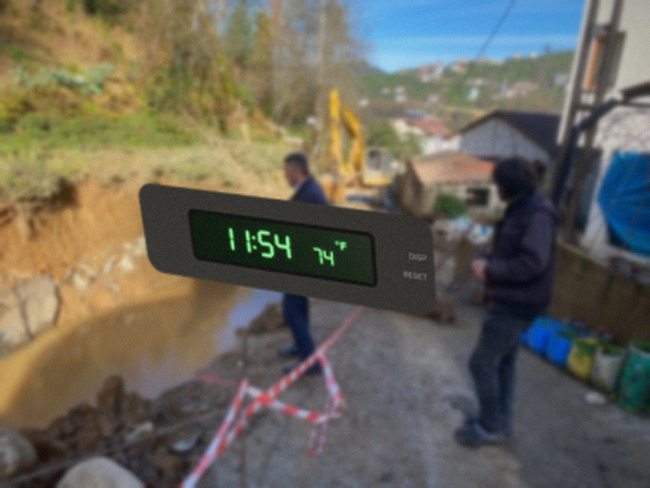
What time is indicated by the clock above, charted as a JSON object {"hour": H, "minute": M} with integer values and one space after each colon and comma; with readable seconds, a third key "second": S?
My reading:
{"hour": 11, "minute": 54}
